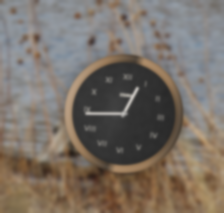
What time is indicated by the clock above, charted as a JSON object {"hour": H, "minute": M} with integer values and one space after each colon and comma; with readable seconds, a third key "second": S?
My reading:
{"hour": 12, "minute": 44}
